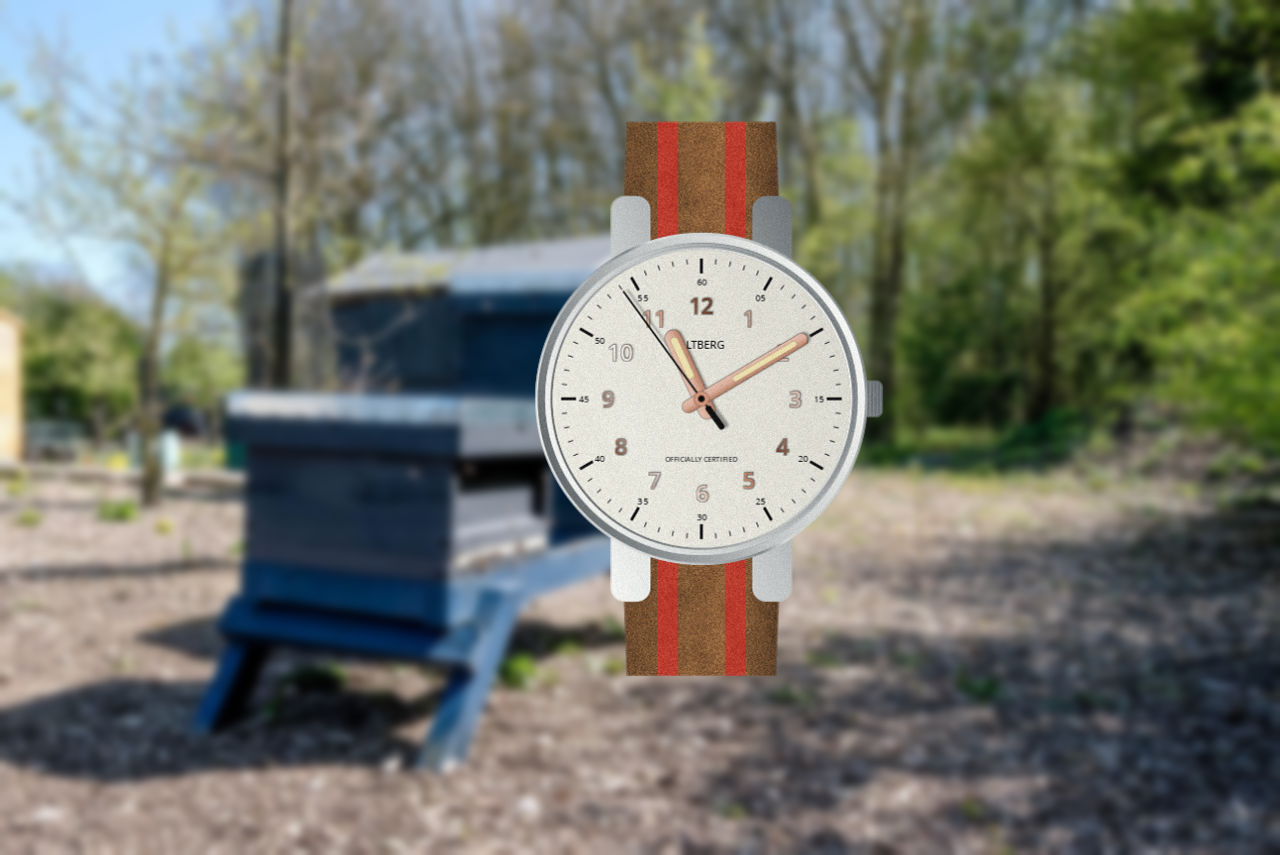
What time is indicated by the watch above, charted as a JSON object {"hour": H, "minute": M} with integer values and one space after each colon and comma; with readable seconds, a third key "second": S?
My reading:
{"hour": 11, "minute": 9, "second": 54}
